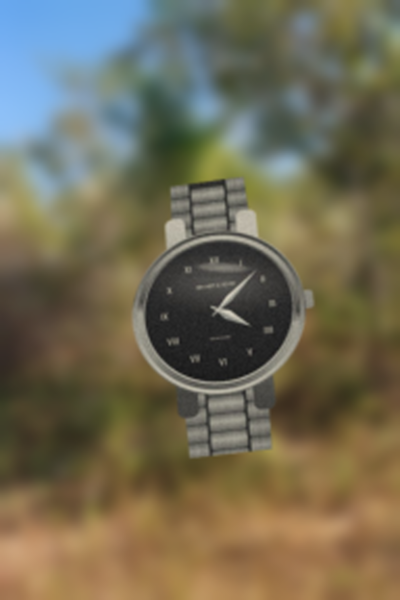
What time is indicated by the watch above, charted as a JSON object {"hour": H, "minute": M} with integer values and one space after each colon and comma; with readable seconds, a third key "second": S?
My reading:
{"hour": 4, "minute": 8}
